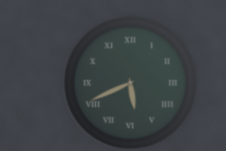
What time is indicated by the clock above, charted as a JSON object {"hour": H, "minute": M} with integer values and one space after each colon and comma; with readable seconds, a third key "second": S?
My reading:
{"hour": 5, "minute": 41}
